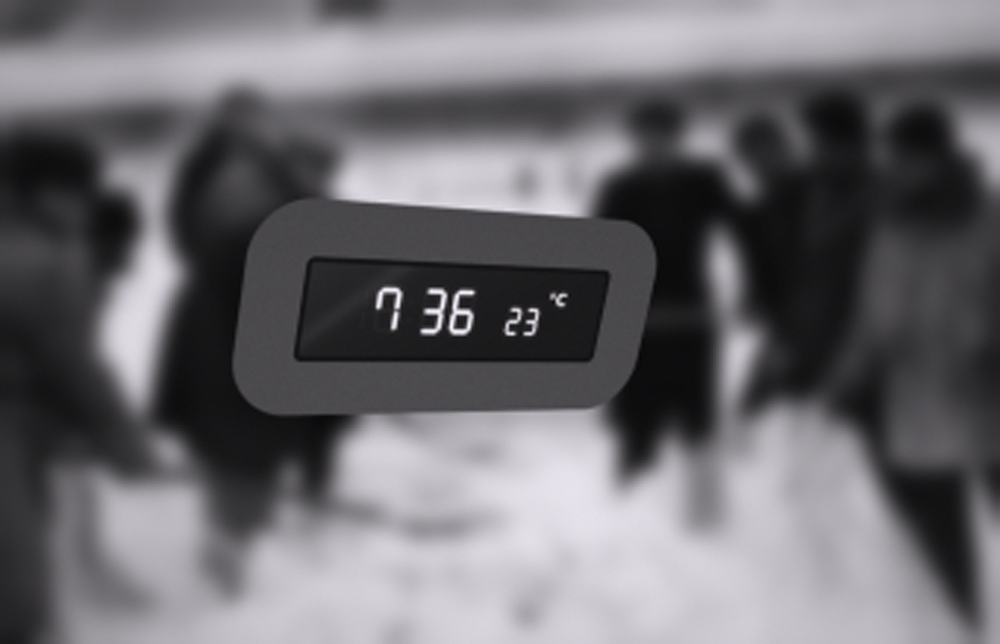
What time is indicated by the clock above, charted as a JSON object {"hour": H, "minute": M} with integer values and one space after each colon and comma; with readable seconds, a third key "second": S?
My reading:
{"hour": 7, "minute": 36}
